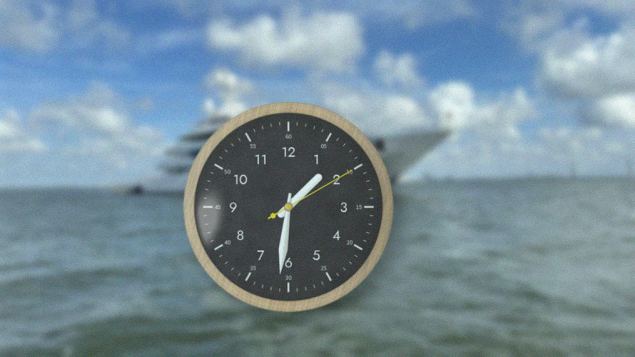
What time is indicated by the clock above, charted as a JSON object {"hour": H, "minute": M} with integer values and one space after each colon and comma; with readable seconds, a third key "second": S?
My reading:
{"hour": 1, "minute": 31, "second": 10}
